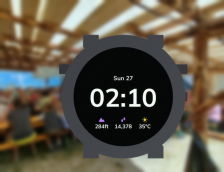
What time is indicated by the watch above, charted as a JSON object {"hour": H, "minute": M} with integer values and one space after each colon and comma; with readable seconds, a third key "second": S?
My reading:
{"hour": 2, "minute": 10}
